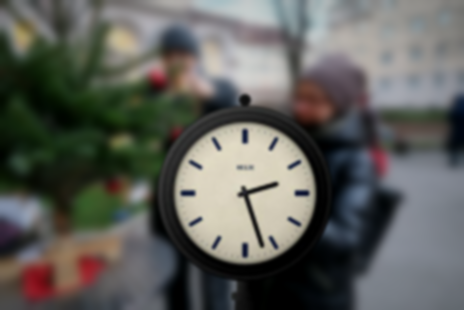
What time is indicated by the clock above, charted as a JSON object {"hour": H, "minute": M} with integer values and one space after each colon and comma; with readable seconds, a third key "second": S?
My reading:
{"hour": 2, "minute": 27}
